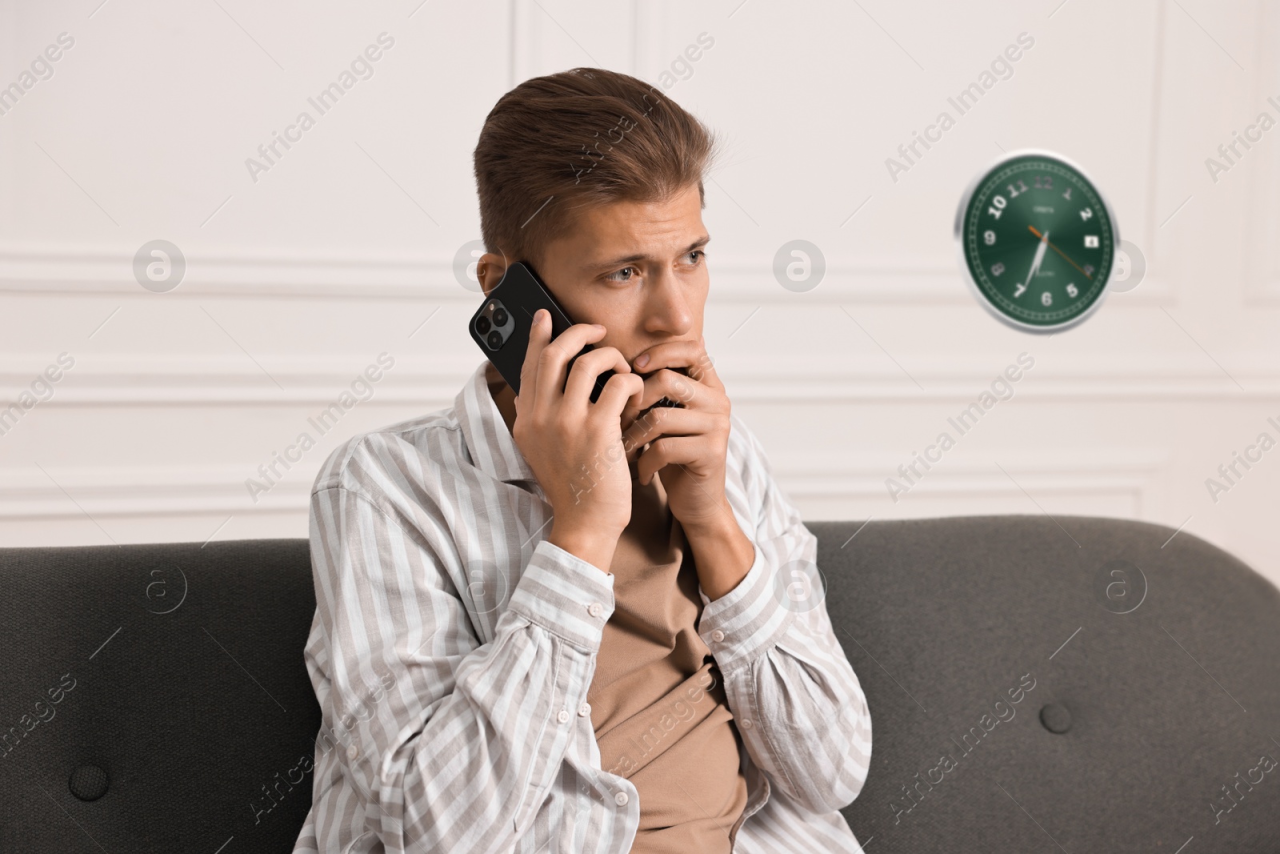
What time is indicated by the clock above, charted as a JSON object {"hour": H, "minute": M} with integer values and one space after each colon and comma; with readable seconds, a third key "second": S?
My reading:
{"hour": 6, "minute": 34, "second": 21}
